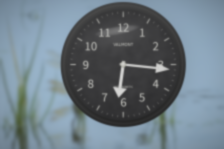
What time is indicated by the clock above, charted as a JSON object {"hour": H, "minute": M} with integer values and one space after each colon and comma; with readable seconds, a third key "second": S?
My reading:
{"hour": 6, "minute": 16}
